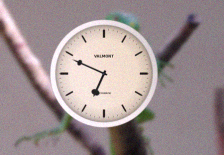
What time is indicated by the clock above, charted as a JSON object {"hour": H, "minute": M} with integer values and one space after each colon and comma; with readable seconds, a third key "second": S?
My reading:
{"hour": 6, "minute": 49}
